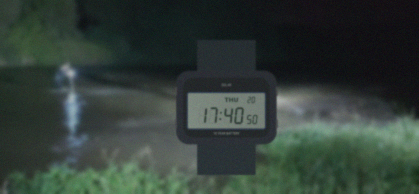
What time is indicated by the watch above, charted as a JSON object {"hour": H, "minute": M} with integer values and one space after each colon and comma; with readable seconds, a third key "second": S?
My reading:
{"hour": 17, "minute": 40}
